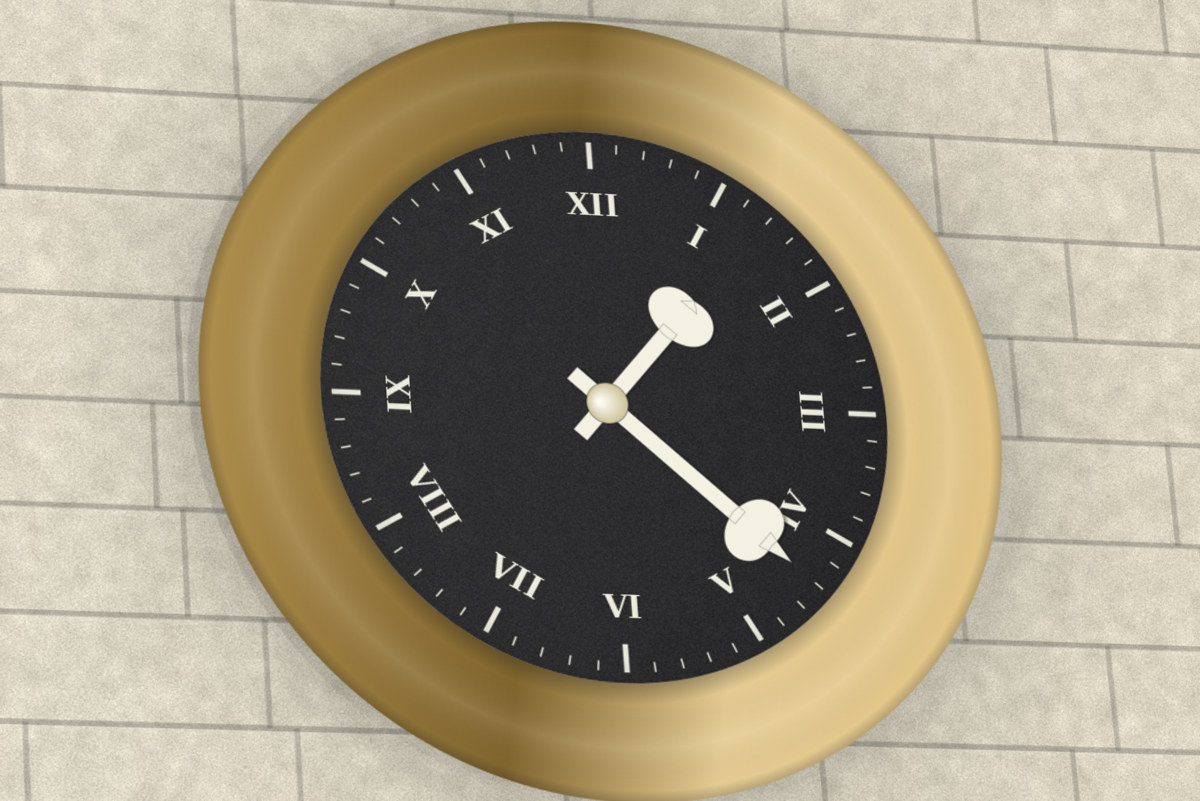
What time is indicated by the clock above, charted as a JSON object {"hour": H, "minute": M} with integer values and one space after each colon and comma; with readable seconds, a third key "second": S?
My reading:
{"hour": 1, "minute": 22}
